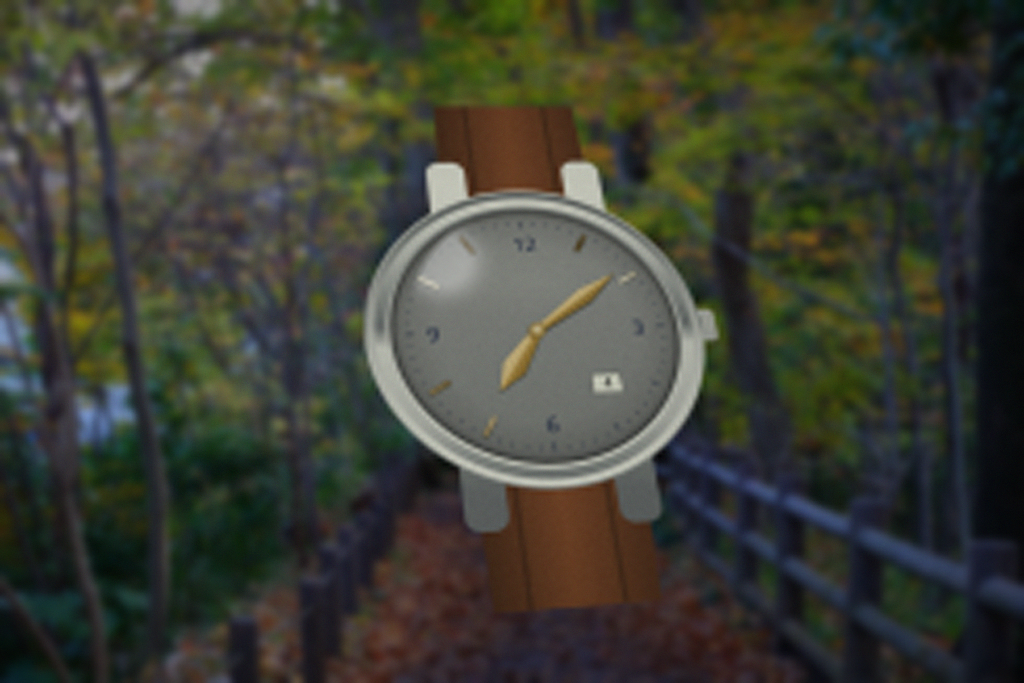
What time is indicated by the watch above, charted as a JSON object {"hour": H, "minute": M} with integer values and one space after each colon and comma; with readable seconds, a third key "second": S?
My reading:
{"hour": 7, "minute": 9}
